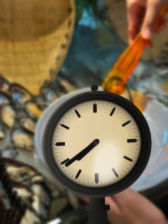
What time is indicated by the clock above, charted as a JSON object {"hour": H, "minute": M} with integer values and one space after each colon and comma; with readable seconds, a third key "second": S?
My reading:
{"hour": 7, "minute": 39}
